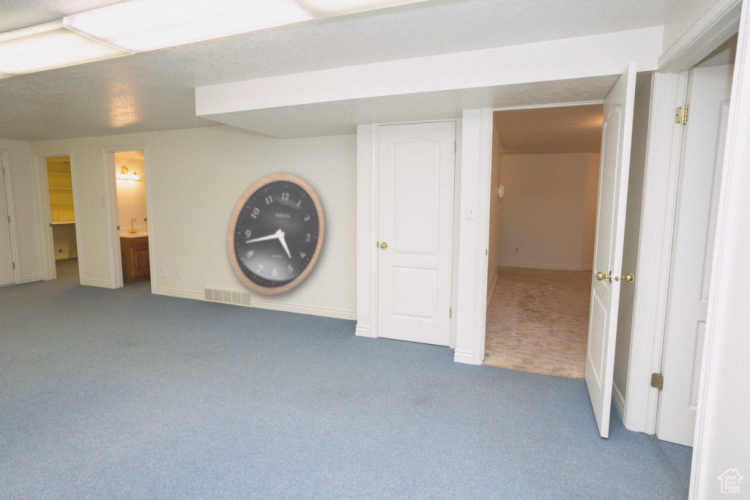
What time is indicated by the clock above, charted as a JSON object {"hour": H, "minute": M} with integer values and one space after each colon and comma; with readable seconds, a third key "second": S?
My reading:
{"hour": 4, "minute": 43}
